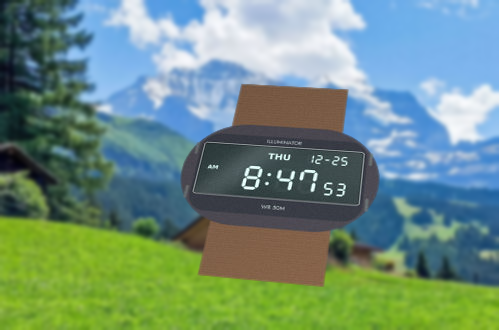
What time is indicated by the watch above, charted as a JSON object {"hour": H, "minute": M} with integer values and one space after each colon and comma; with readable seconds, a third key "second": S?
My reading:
{"hour": 8, "minute": 47, "second": 53}
